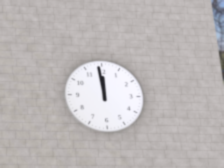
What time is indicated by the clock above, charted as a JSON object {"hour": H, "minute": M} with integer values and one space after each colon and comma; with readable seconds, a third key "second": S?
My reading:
{"hour": 11, "minute": 59}
